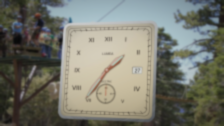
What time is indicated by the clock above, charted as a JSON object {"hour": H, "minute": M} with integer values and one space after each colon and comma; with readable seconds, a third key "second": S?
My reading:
{"hour": 1, "minute": 36}
